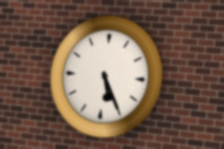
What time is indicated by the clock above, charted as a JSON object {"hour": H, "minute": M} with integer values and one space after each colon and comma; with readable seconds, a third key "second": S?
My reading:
{"hour": 5, "minute": 25}
